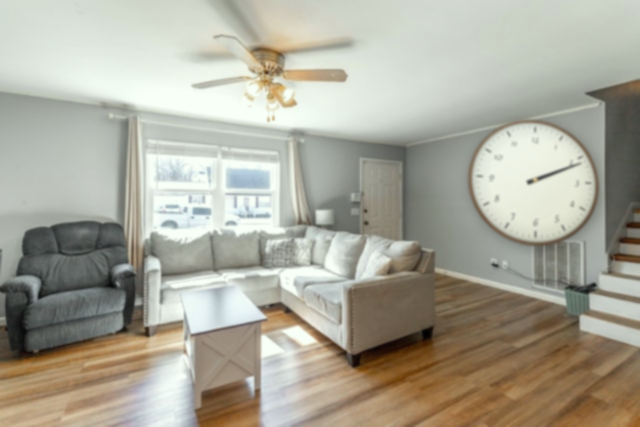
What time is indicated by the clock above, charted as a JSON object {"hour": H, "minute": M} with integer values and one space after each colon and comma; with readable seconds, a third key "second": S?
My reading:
{"hour": 2, "minute": 11}
